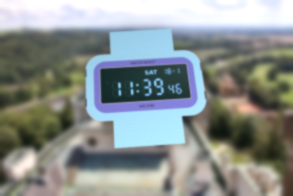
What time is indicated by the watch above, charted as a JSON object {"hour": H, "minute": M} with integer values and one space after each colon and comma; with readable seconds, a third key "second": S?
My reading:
{"hour": 11, "minute": 39, "second": 46}
